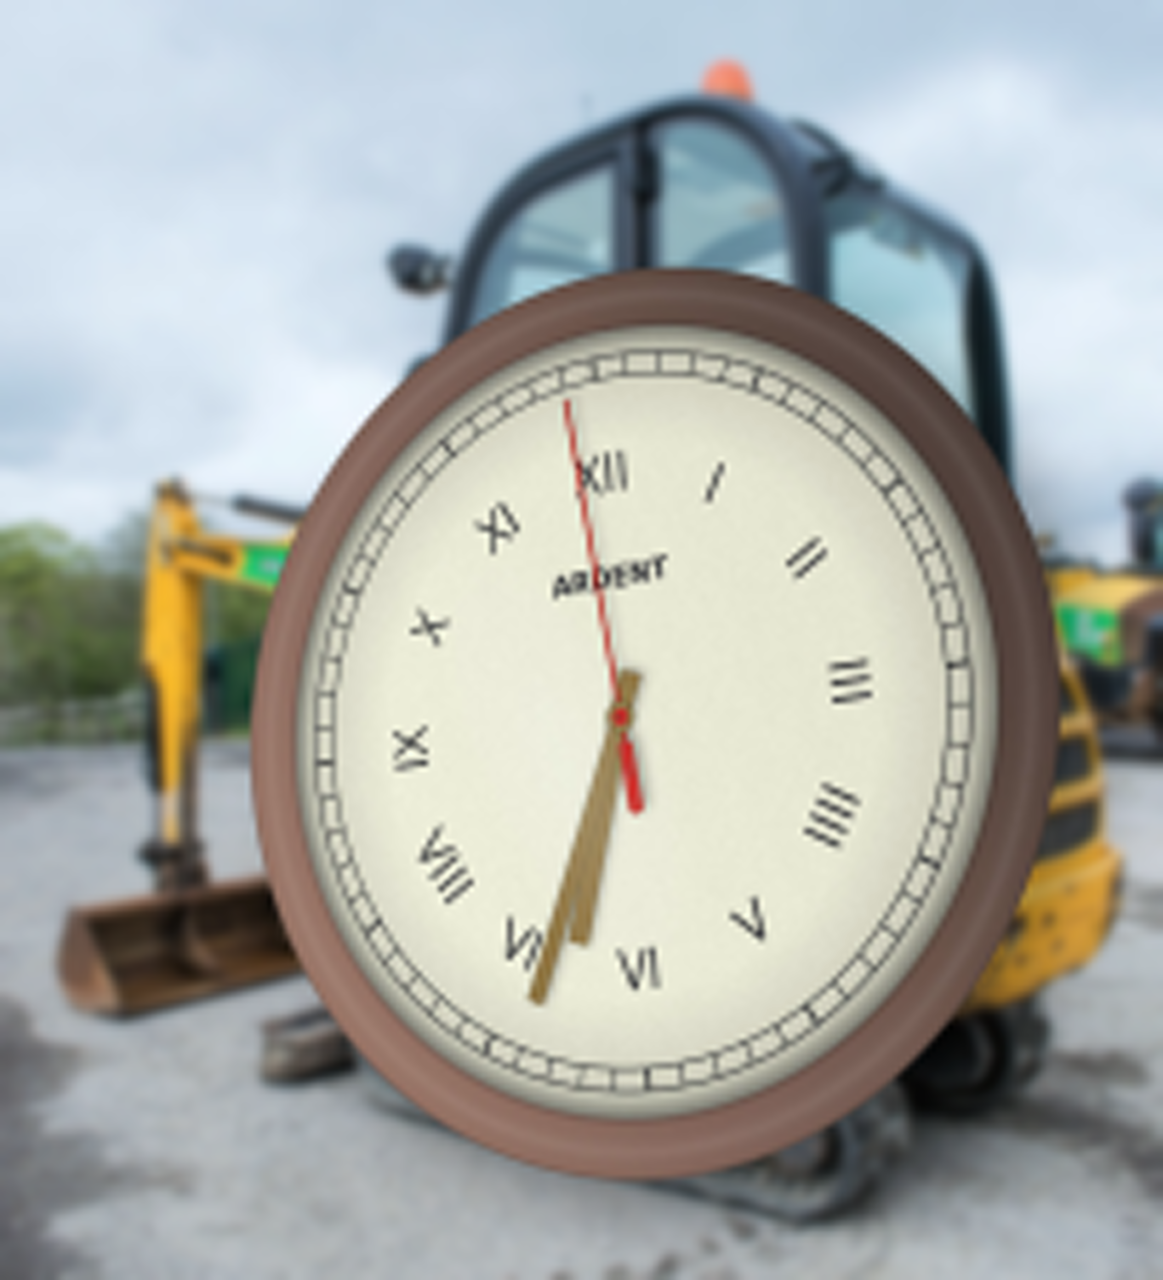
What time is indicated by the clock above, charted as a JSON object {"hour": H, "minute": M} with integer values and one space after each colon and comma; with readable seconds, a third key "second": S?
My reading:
{"hour": 6, "minute": 33, "second": 59}
